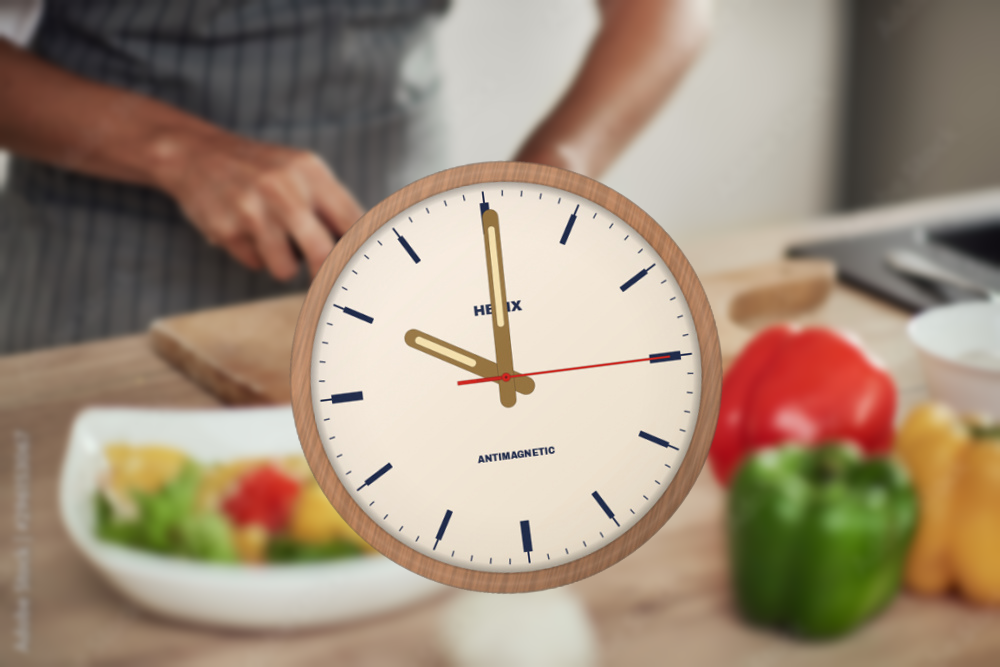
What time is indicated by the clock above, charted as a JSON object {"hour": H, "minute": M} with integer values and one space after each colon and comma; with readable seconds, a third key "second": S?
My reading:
{"hour": 10, "minute": 0, "second": 15}
